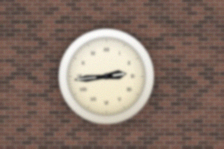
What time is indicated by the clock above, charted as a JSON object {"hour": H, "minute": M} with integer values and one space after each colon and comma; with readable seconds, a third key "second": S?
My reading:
{"hour": 2, "minute": 44}
